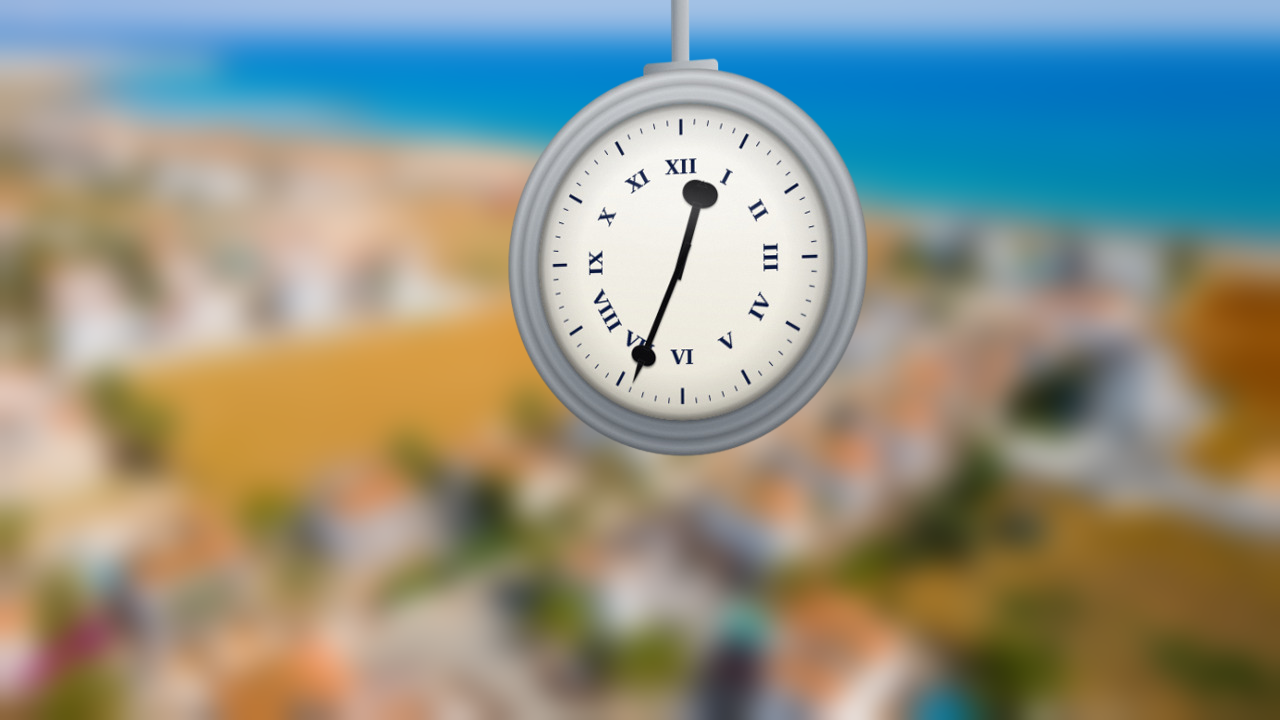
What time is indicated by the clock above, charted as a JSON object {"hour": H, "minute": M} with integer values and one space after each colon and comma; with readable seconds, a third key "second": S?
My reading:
{"hour": 12, "minute": 34}
